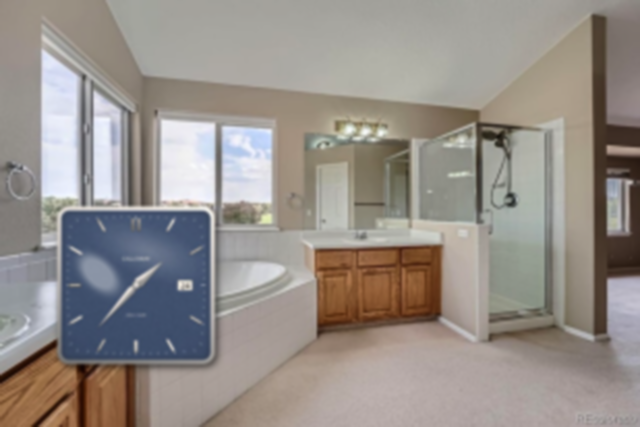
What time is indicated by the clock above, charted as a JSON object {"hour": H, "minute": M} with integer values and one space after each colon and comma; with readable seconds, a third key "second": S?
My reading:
{"hour": 1, "minute": 37}
